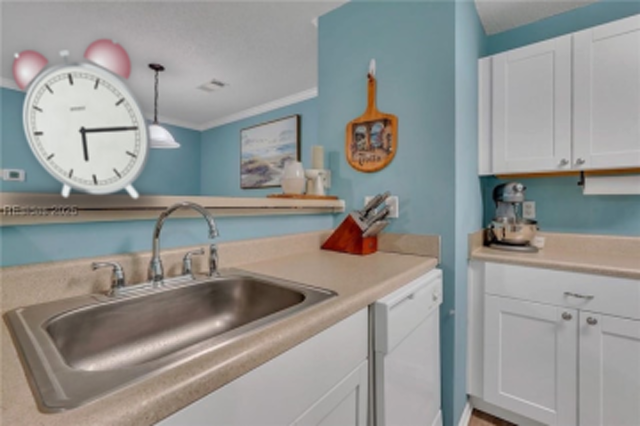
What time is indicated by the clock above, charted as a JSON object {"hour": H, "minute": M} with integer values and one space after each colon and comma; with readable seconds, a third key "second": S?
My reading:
{"hour": 6, "minute": 15}
